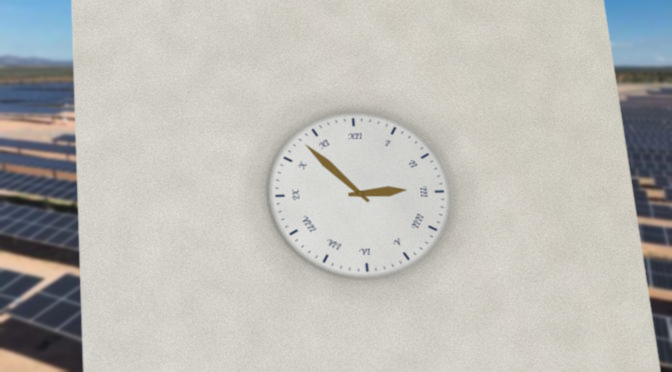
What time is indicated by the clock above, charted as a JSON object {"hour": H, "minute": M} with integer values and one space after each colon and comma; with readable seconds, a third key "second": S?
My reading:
{"hour": 2, "minute": 53}
